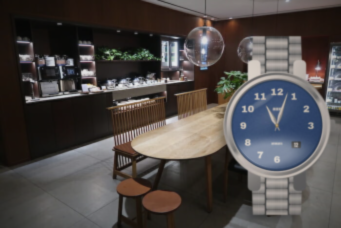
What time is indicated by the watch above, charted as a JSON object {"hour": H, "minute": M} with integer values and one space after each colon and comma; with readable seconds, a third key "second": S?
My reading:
{"hour": 11, "minute": 3}
